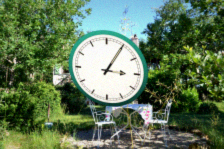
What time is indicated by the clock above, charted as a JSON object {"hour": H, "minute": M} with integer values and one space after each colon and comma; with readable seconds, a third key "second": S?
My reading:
{"hour": 3, "minute": 5}
